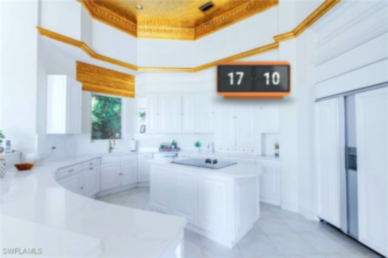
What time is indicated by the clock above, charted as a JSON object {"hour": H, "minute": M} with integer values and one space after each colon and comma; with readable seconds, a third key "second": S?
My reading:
{"hour": 17, "minute": 10}
